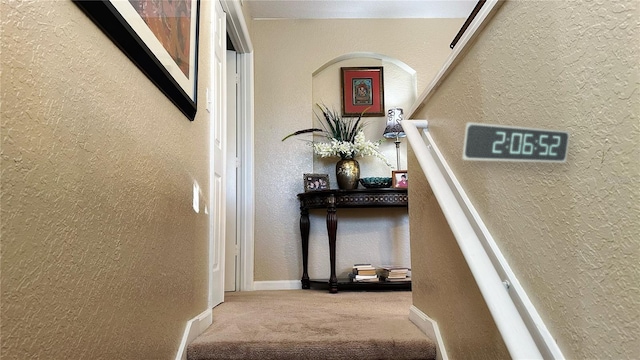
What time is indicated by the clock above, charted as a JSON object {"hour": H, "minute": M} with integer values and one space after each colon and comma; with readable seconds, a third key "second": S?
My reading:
{"hour": 2, "minute": 6, "second": 52}
